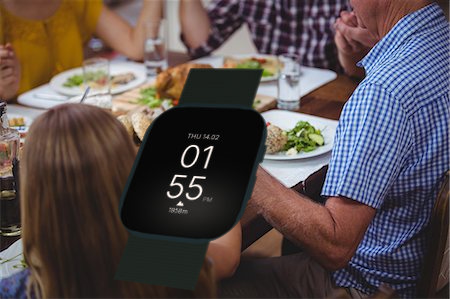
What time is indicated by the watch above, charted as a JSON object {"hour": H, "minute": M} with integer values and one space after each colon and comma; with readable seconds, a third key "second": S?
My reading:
{"hour": 1, "minute": 55}
